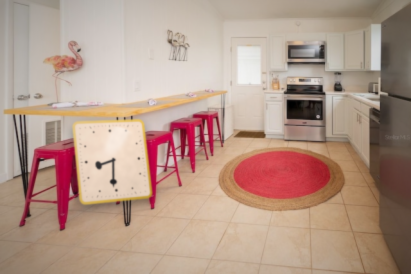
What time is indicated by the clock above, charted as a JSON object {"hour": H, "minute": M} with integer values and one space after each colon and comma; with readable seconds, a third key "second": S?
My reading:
{"hour": 8, "minute": 31}
